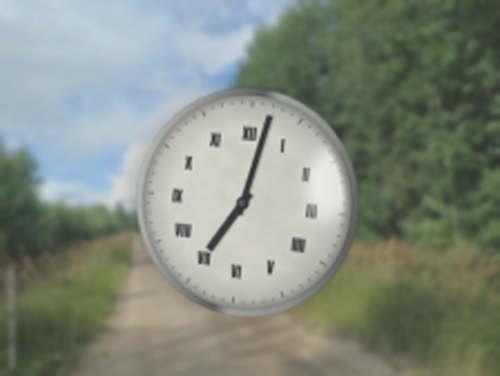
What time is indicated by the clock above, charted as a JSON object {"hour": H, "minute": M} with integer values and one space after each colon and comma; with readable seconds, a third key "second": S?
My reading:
{"hour": 7, "minute": 2}
